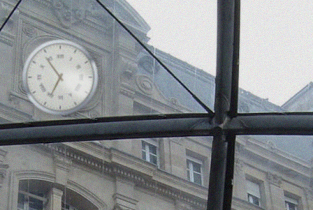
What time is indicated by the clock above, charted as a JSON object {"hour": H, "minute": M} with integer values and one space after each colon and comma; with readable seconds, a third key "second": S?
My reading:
{"hour": 6, "minute": 54}
